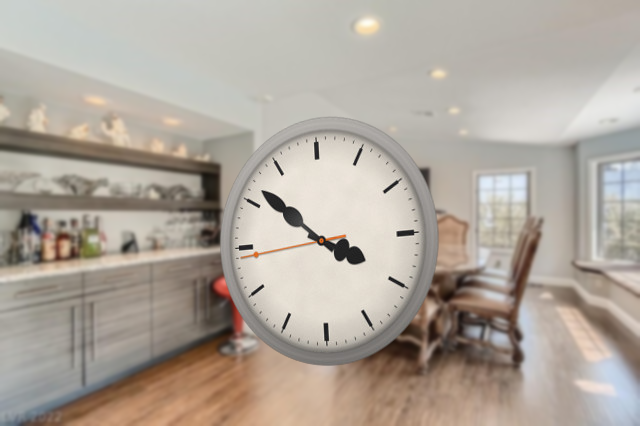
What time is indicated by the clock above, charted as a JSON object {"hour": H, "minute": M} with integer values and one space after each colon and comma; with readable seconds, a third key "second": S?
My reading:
{"hour": 3, "minute": 51, "second": 44}
